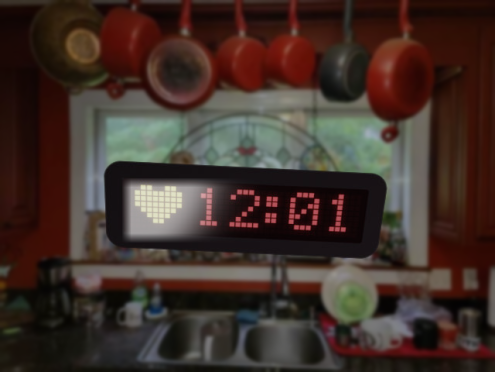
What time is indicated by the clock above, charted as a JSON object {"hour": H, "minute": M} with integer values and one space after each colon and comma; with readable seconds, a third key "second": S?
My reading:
{"hour": 12, "minute": 1}
